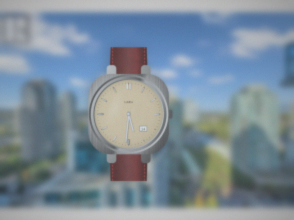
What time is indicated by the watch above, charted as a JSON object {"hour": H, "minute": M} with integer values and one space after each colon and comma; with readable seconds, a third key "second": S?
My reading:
{"hour": 5, "minute": 31}
